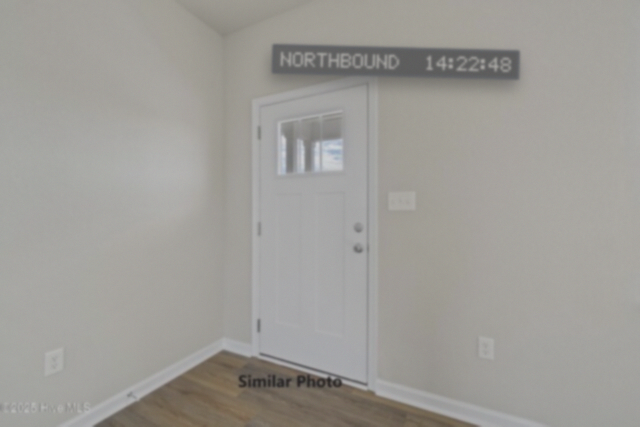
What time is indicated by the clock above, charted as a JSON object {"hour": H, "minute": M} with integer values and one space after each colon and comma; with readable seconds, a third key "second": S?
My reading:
{"hour": 14, "minute": 22, "second": 48}
